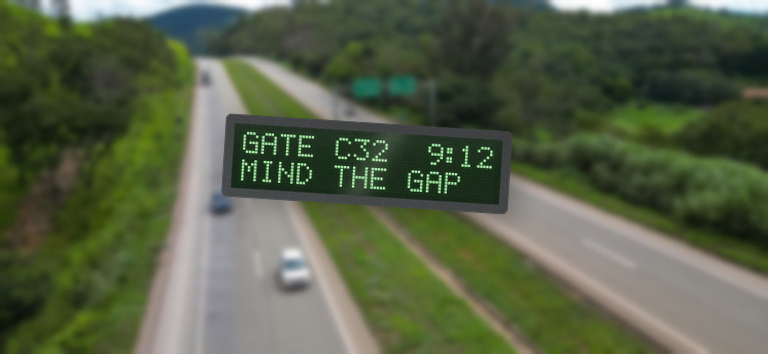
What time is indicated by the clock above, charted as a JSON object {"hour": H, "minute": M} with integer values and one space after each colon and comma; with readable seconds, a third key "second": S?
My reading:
{"hour": 9, "minute": 12}
